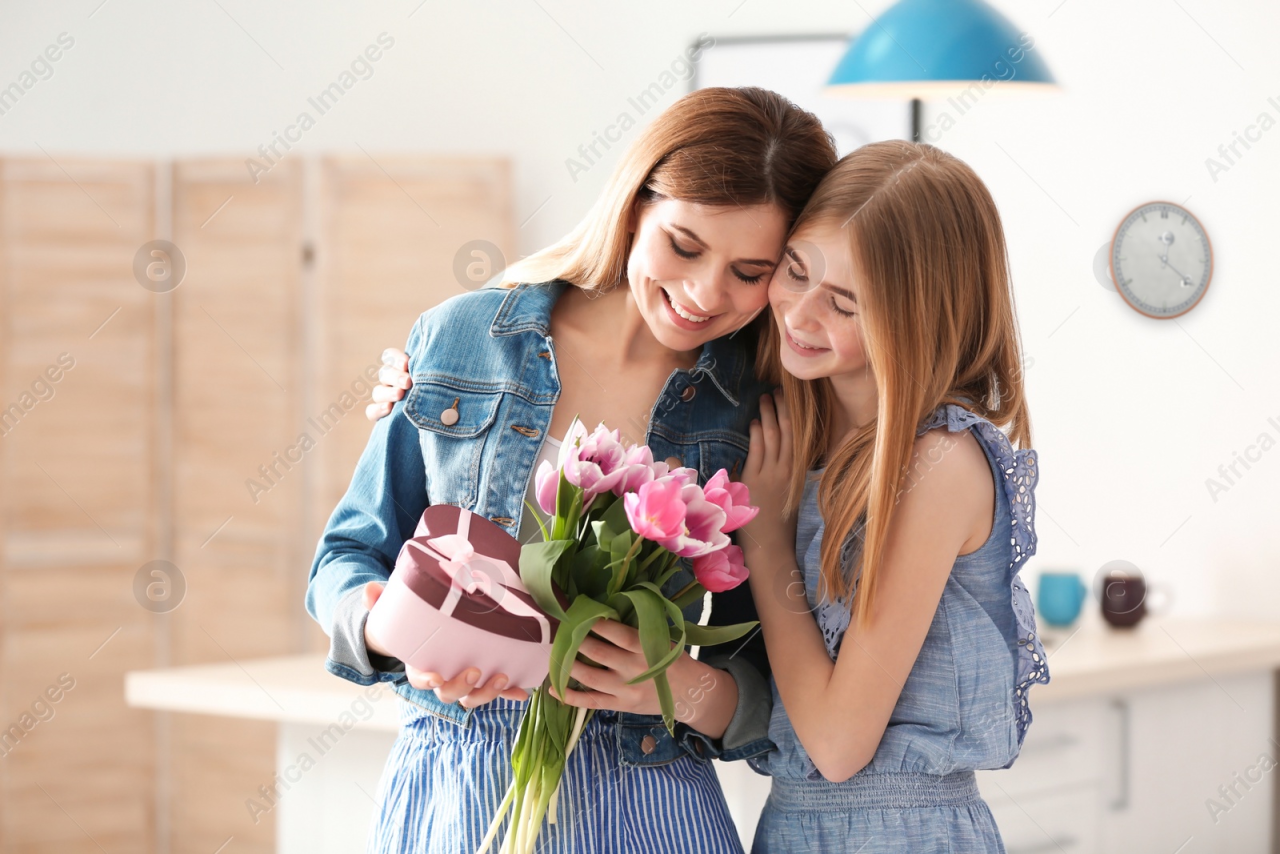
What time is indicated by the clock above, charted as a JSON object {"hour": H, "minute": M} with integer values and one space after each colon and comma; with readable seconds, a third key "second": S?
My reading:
{"hour": 12, "minute": 21}
